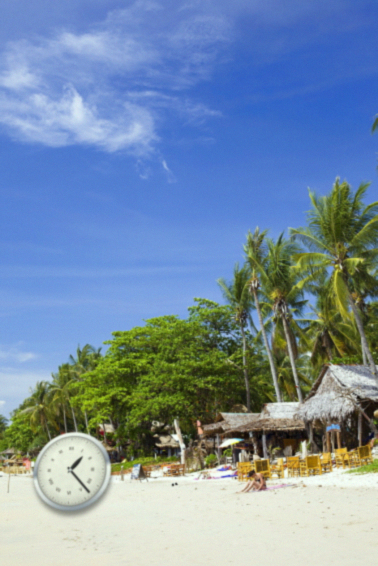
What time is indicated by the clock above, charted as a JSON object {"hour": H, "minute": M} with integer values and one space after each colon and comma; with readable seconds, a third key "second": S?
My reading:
{"hour": 1, "minute": 23}
